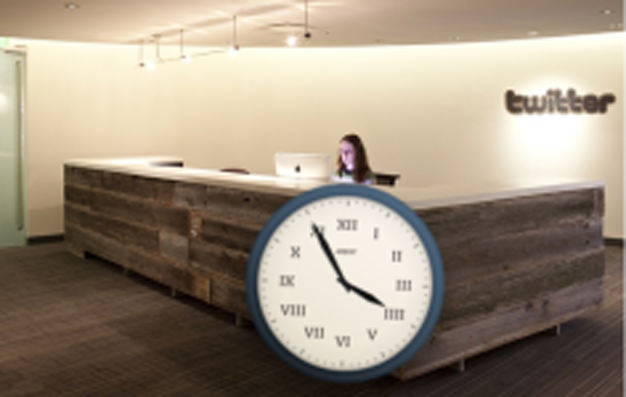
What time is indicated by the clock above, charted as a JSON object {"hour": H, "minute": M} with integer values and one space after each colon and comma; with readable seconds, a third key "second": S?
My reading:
{"hour": 3, "minute": 55}
